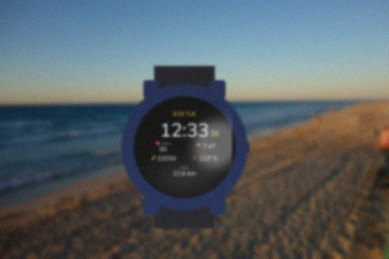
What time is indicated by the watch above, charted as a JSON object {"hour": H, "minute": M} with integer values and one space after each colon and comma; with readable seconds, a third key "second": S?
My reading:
{"hour": 12, "minute": 33}
